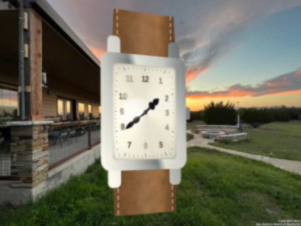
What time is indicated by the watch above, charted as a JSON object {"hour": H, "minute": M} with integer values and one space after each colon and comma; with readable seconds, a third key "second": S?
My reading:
{"hour": 1, "minute": 39}
